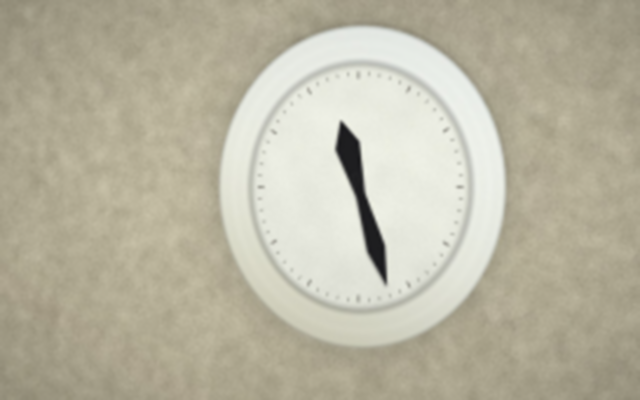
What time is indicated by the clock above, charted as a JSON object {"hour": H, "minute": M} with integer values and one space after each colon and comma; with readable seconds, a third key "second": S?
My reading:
{"hour": 11, "minute": 27}
